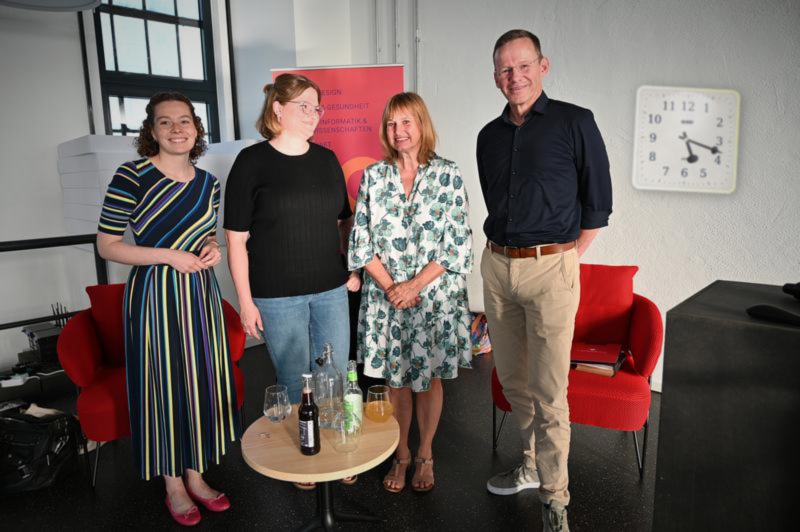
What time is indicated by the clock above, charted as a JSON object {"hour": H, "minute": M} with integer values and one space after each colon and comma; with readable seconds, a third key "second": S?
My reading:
{"hour": 5, "minute": 18}
